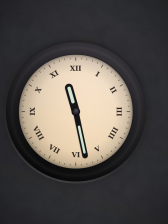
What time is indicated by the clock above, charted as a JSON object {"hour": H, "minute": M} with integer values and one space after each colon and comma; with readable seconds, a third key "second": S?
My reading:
{"hour": 11, "minute": 28}
